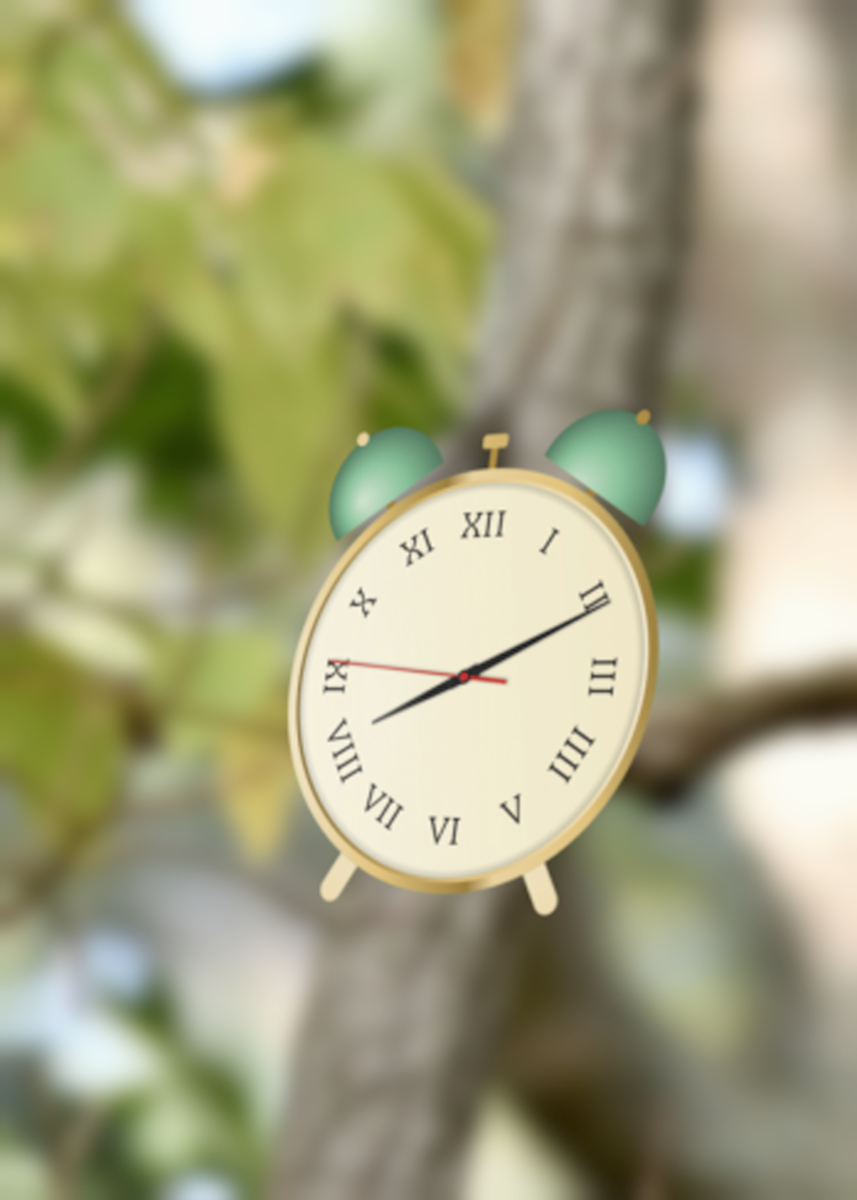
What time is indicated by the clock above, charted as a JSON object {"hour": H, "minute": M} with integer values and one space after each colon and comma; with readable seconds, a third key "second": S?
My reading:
{"hour": 8, "minute": 10, "second": 46}
